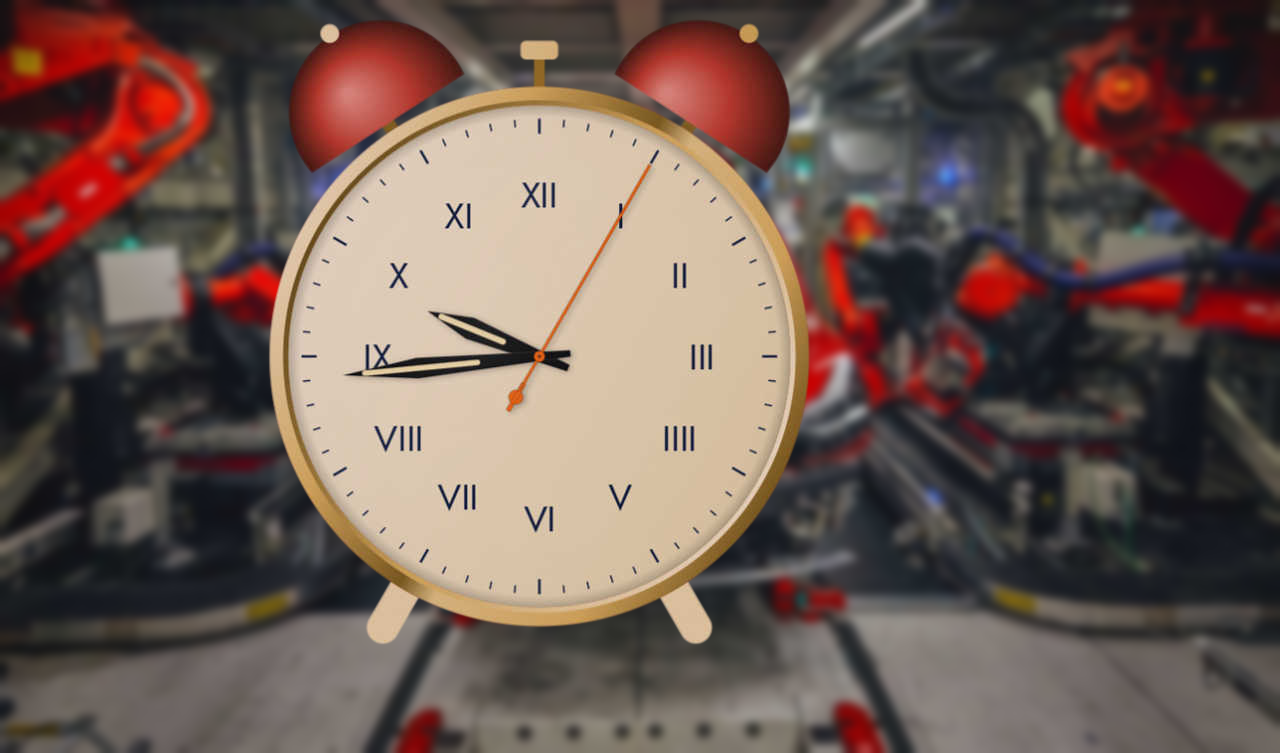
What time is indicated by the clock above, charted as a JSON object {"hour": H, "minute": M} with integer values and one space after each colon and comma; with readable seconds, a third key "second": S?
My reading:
{"hour": 9, "minute": 44, "second": 5}
